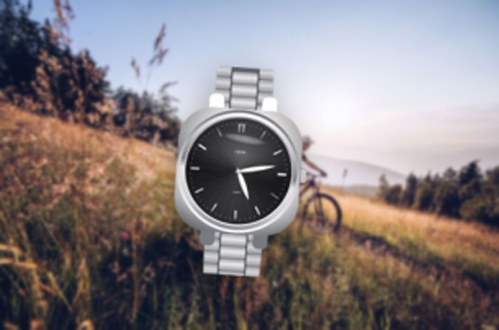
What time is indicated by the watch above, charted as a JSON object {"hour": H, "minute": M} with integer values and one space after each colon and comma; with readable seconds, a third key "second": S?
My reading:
{"hour": 5, "minute": 13}
